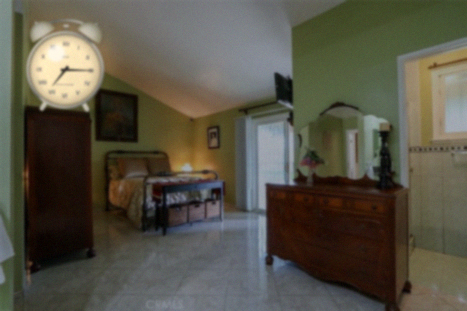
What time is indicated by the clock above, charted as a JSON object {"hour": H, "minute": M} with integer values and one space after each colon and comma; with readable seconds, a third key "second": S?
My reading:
{"hour": 7, "minute": 15}
